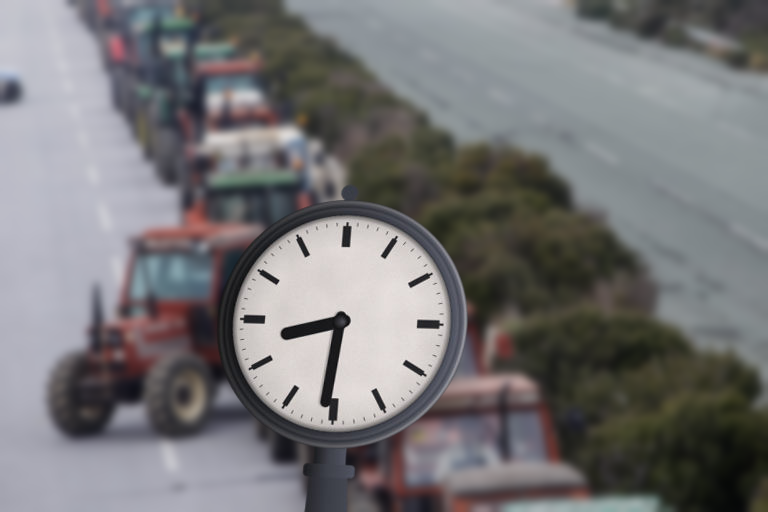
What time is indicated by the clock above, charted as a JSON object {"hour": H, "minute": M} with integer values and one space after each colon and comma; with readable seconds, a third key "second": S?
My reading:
{"hour": 8, "minute": 31}
